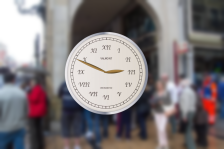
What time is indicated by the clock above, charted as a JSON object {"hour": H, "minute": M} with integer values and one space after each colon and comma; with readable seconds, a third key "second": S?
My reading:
{"hour": 2, "minute": 49}
